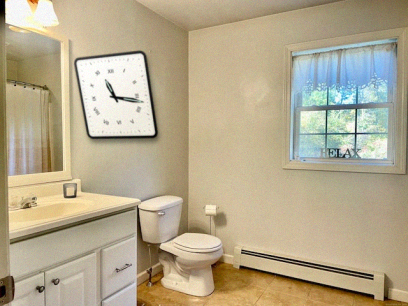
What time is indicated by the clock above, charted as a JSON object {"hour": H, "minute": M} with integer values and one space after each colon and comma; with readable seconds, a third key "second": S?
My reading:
{"hour": 11, "minute": 17}
